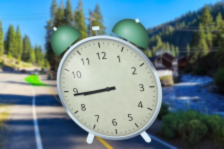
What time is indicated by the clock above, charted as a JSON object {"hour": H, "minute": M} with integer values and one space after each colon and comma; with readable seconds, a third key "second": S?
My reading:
{"hour": 8, "minute": 44}
